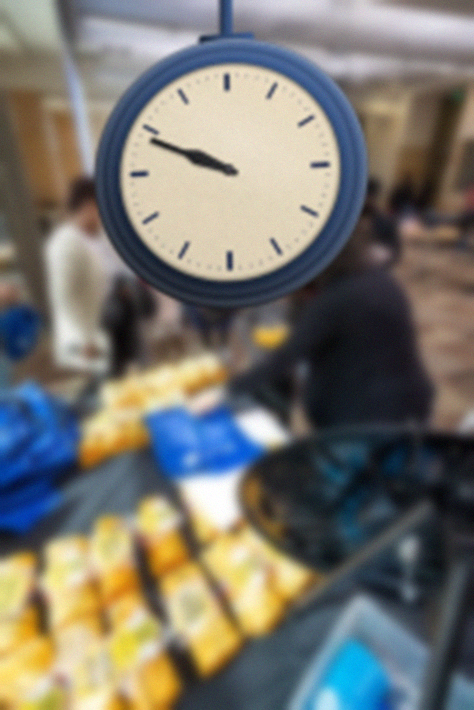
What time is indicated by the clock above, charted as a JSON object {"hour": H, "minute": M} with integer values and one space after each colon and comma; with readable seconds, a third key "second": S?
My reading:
{"hour": 9, "minute": 49}
